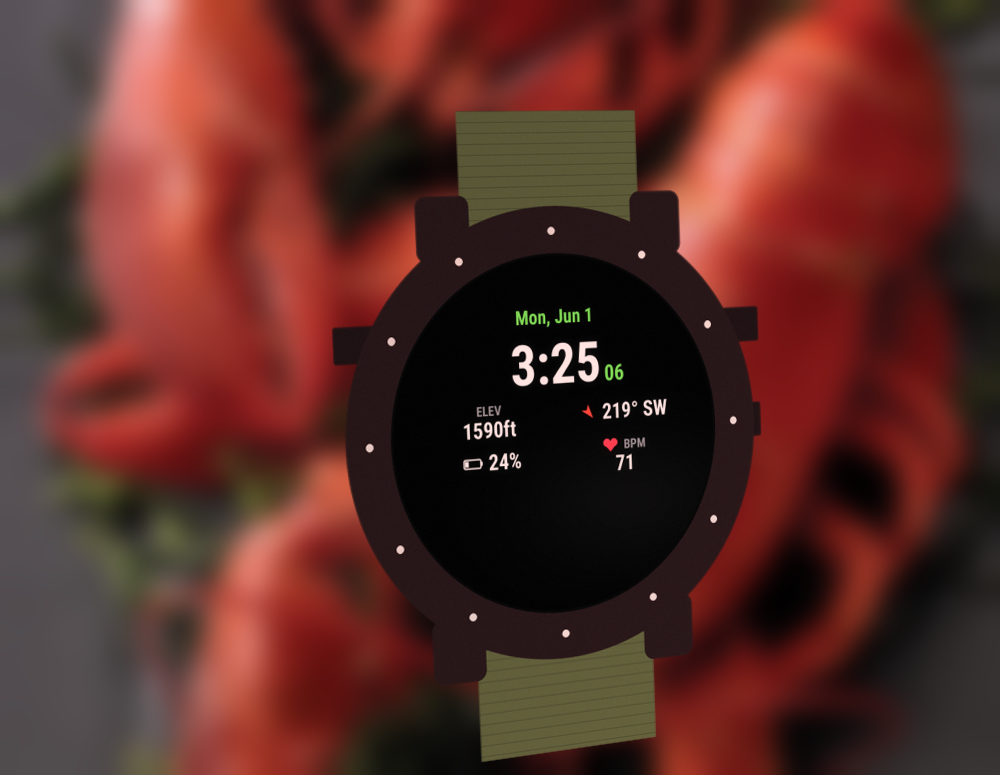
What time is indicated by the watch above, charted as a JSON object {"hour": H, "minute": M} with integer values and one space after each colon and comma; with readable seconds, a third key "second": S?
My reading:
{"hour": 3, "minute": 25, "second": 6}
